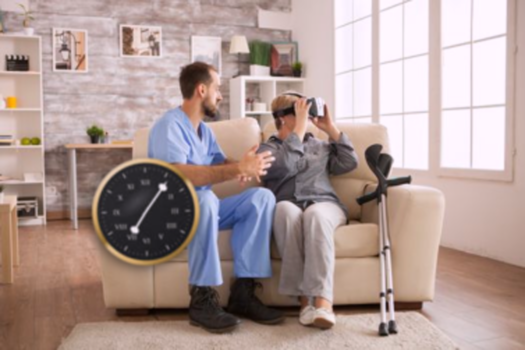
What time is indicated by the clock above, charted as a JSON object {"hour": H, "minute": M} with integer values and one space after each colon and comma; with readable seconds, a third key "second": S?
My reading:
{"hour": 7, "minute": 6}
